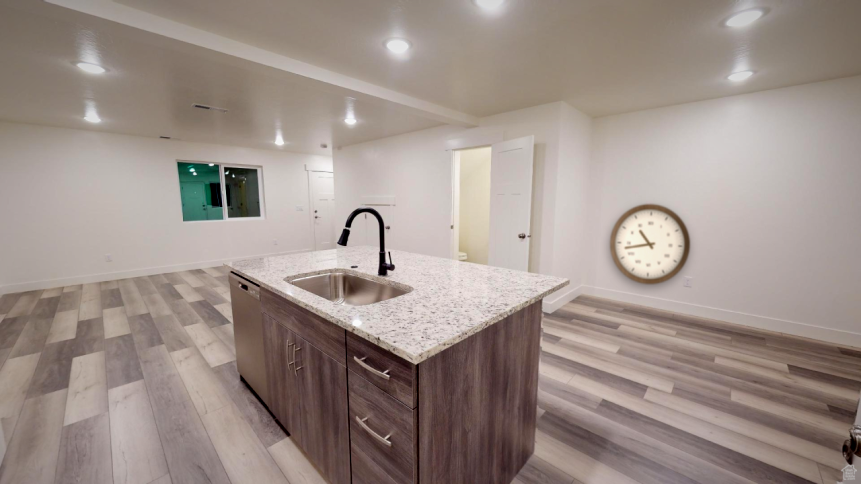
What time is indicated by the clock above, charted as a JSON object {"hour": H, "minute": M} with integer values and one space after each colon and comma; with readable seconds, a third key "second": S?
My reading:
{"hour": 10, "minute": 43}
